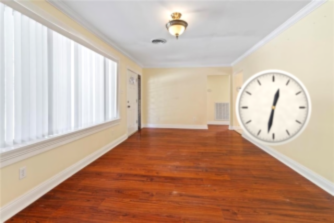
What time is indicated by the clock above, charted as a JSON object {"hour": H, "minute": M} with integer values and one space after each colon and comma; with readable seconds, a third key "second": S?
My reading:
{"hour": 12, "minute": 32}
